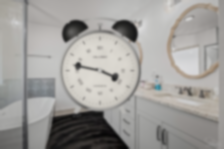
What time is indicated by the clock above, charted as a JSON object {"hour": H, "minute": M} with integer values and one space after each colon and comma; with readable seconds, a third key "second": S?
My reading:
{"hour": 3, "minute": 47}
